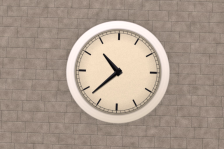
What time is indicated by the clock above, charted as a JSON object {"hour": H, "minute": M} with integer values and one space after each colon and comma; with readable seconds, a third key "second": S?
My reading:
{"hour": 10, "minute": 38}
